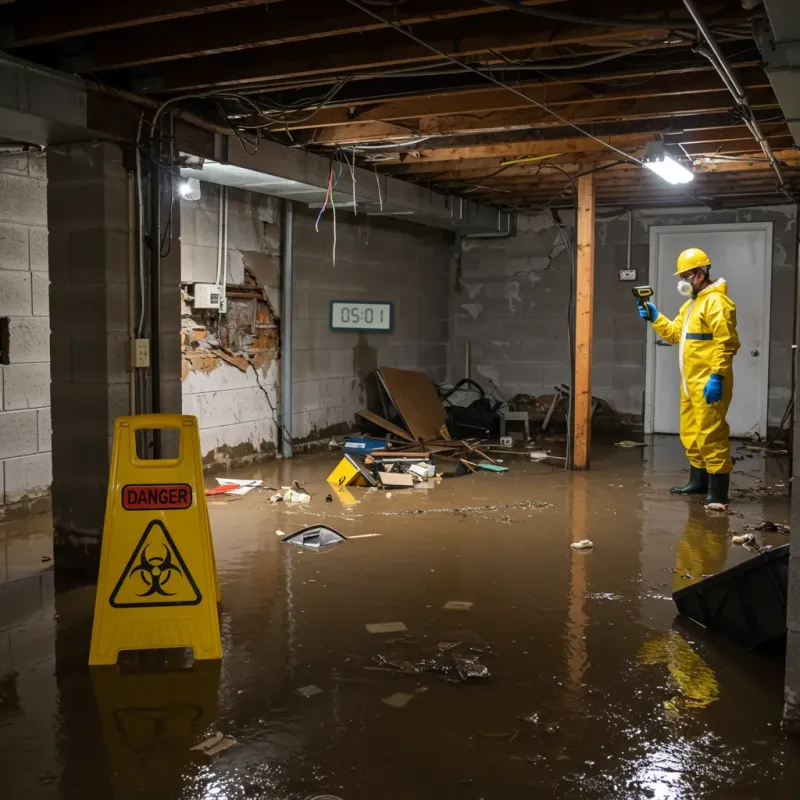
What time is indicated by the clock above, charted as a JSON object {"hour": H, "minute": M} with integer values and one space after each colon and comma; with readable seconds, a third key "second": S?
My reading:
{"hour": 5, "minute": 1}
